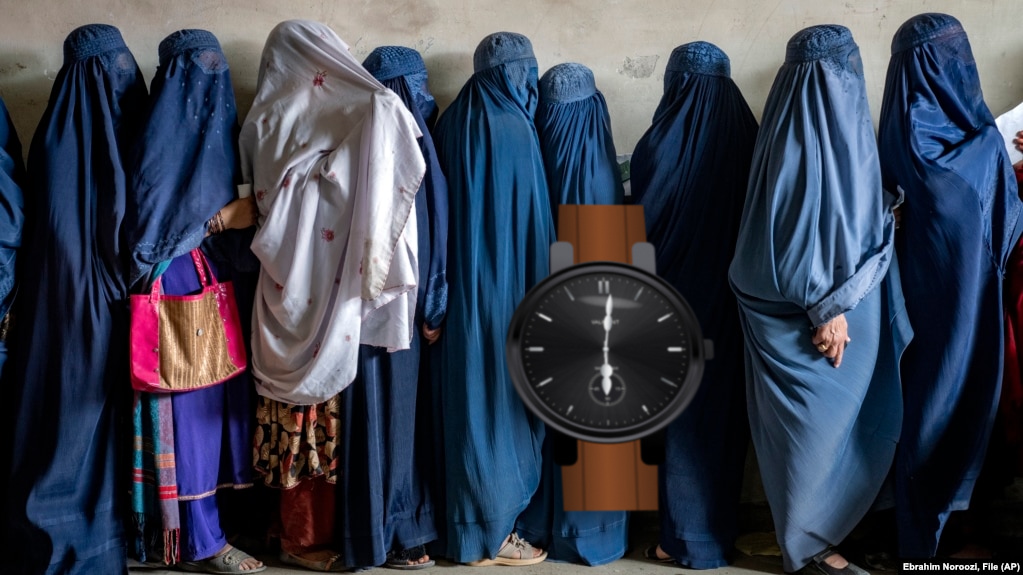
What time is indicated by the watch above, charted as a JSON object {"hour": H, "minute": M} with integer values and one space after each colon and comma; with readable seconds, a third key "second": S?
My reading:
{"hour": 6, "minute": 1}
